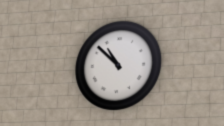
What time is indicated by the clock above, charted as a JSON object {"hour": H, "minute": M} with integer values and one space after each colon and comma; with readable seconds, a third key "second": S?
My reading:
{"hour": 10, "minute": 52}
